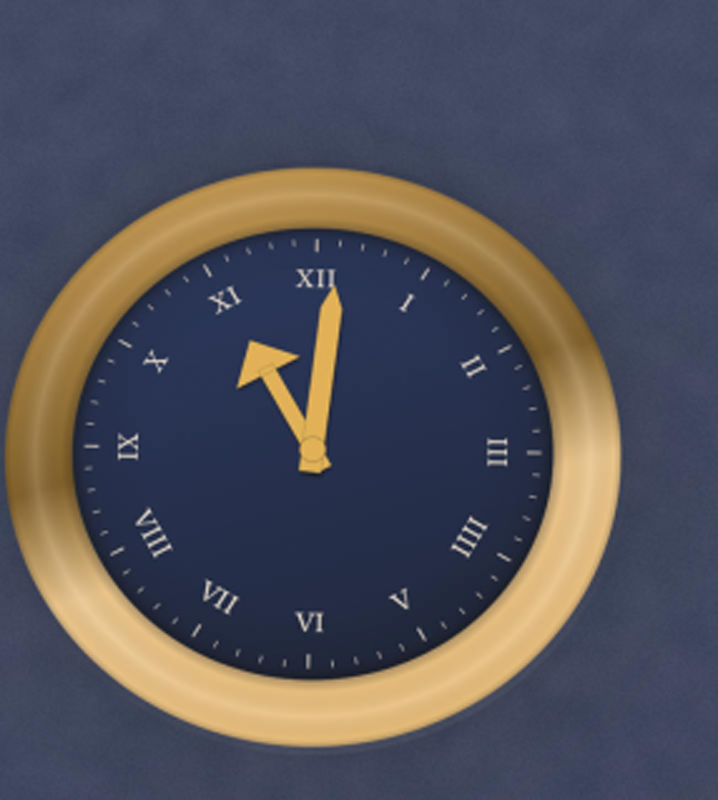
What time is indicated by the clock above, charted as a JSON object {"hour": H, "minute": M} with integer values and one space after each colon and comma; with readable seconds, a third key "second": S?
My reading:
{"hour": 11, "minute": 1}
